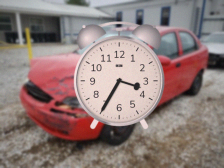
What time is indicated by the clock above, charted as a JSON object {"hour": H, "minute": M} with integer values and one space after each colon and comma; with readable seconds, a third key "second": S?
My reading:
{"hour": 3, "minute": 35}
